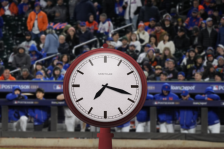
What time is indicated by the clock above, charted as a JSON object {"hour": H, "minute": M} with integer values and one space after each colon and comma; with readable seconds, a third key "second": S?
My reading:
{"hour": 7, "minute": 18}
